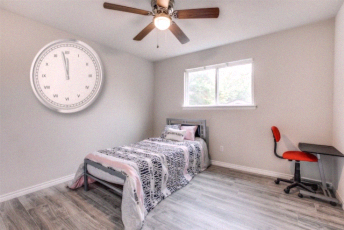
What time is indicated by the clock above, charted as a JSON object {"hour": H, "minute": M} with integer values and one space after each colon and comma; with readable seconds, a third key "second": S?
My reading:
{"hour": 11, "minute": 58}
